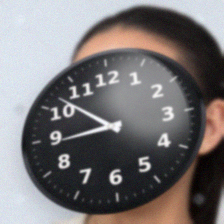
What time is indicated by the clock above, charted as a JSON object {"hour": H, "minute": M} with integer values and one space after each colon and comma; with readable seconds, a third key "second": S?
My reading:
{"hour": 8, "minute": 52}
